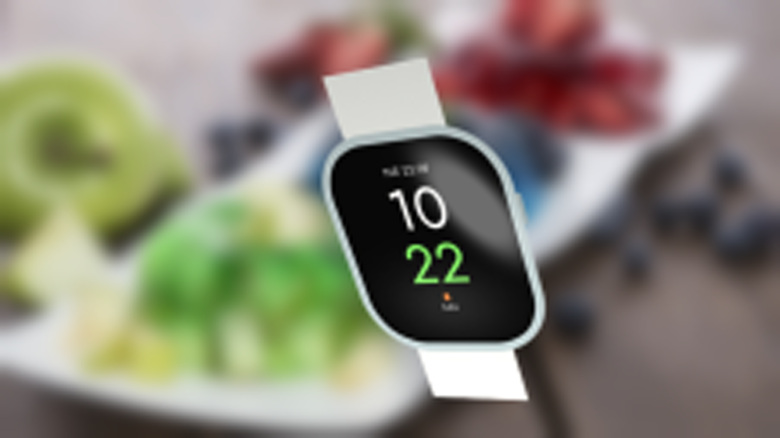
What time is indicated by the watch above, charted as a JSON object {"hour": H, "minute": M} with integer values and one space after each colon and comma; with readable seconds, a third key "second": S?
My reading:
{"hour": 10, "minute": 22}
